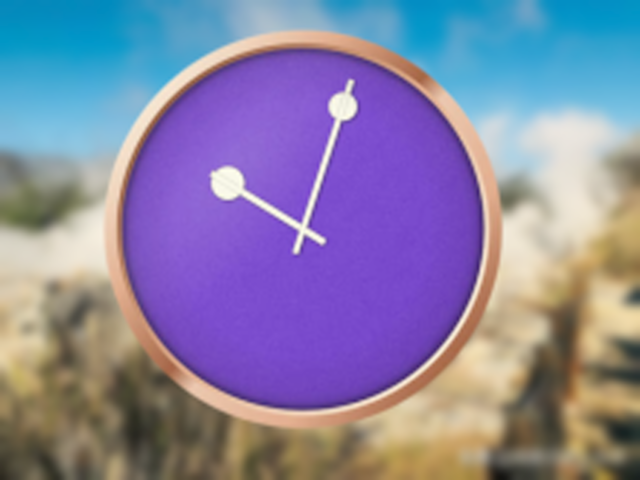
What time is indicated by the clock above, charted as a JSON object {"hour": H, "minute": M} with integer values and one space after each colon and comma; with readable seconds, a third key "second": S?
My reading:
{"hour": 10, "minute": 3}
